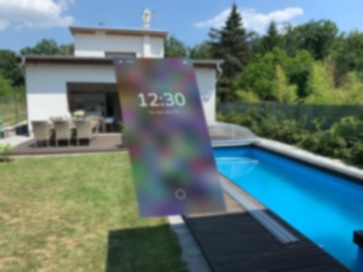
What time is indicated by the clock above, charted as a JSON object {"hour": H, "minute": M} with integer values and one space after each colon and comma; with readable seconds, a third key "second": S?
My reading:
{"hour": 12, "minute": 30}
